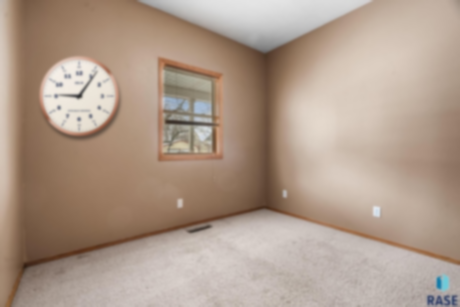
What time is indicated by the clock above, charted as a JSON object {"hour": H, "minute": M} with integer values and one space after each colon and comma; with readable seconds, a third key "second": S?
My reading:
{"hour": 9, "minute": 6}
